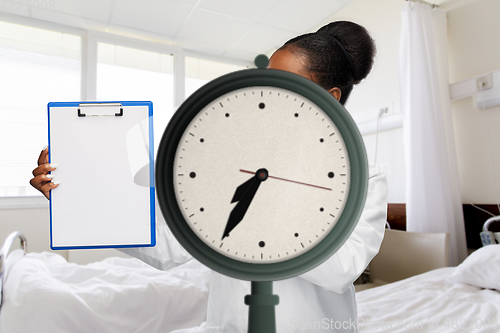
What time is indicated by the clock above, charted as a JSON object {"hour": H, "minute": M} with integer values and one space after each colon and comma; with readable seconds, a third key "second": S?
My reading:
{"hour": 7, "minute": 35, "second": 17}
